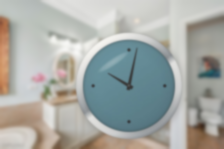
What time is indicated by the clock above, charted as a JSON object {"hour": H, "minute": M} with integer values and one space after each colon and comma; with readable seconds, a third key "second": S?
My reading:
{"hour": 10, "minute": 2}
